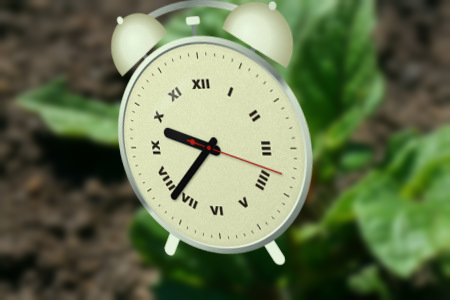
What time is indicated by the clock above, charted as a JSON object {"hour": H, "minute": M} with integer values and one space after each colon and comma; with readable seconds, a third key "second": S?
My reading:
{"hour": 9, "minute": 37, "second": 18}
